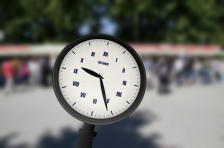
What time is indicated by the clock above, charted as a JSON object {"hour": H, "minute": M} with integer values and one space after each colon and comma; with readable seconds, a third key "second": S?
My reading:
{"hour": 9, "minute": 26}
